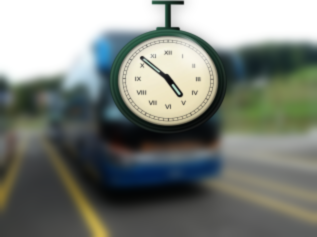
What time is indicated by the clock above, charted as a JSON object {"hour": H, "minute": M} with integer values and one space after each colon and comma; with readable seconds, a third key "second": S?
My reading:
{"hour": 4, "minute": 52}
